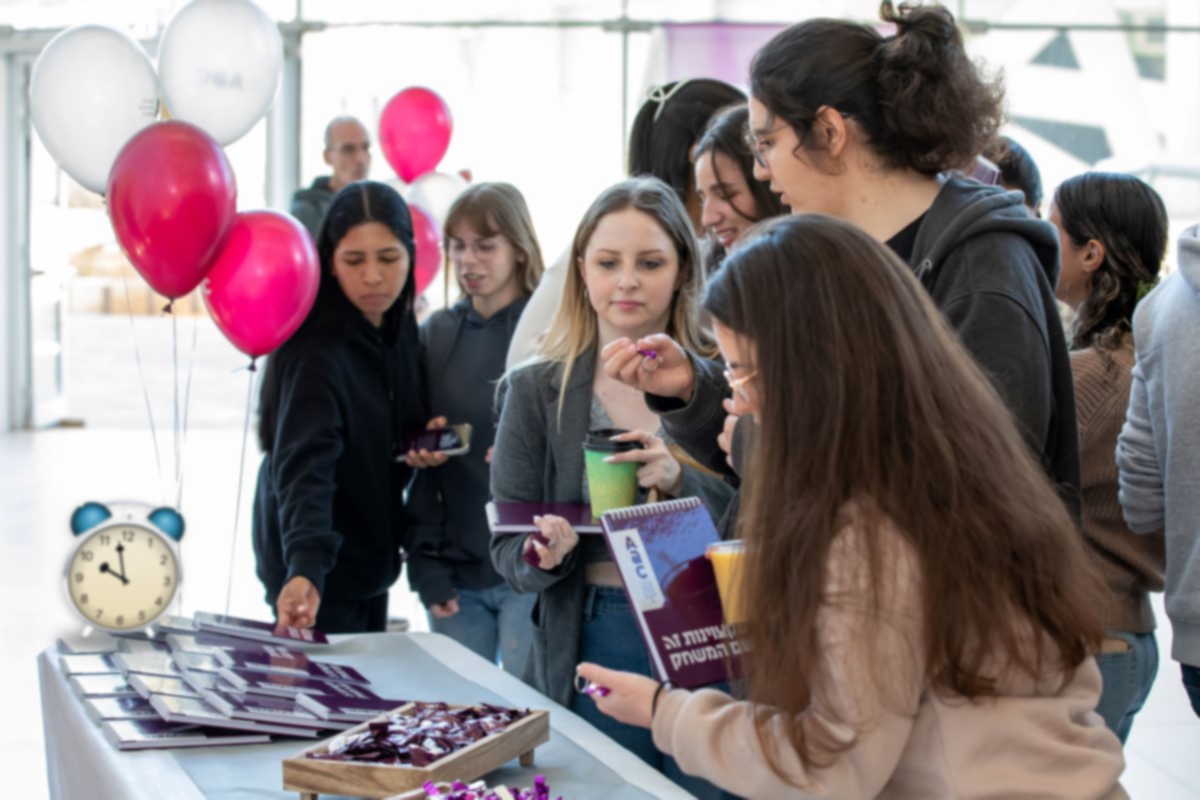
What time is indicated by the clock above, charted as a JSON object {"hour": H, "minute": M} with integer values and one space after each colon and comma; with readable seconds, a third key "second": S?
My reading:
{"hour": 9, "minute": 58}
